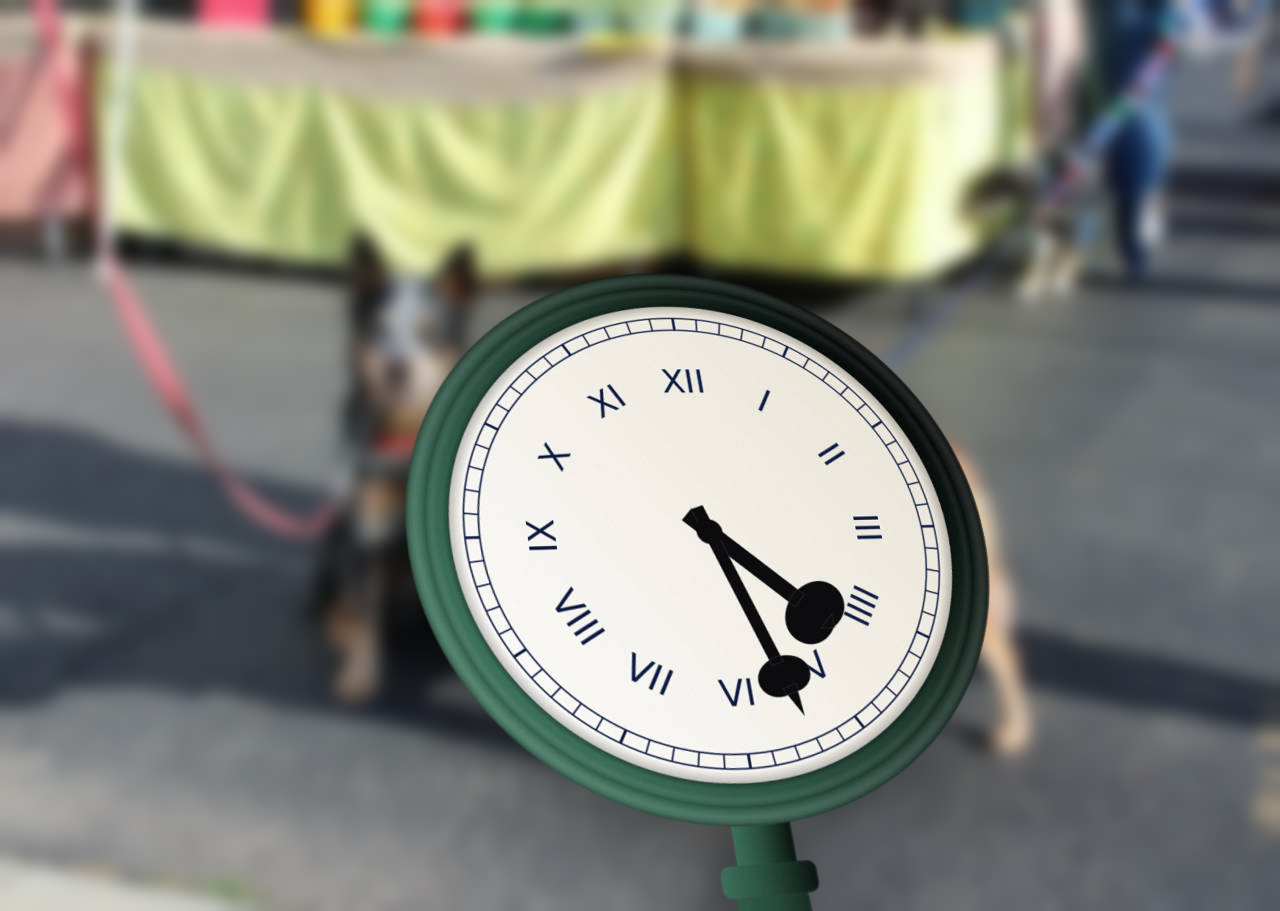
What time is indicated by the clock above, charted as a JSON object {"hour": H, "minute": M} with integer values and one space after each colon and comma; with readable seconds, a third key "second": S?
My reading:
{"hour": 4, "minute": 27}
